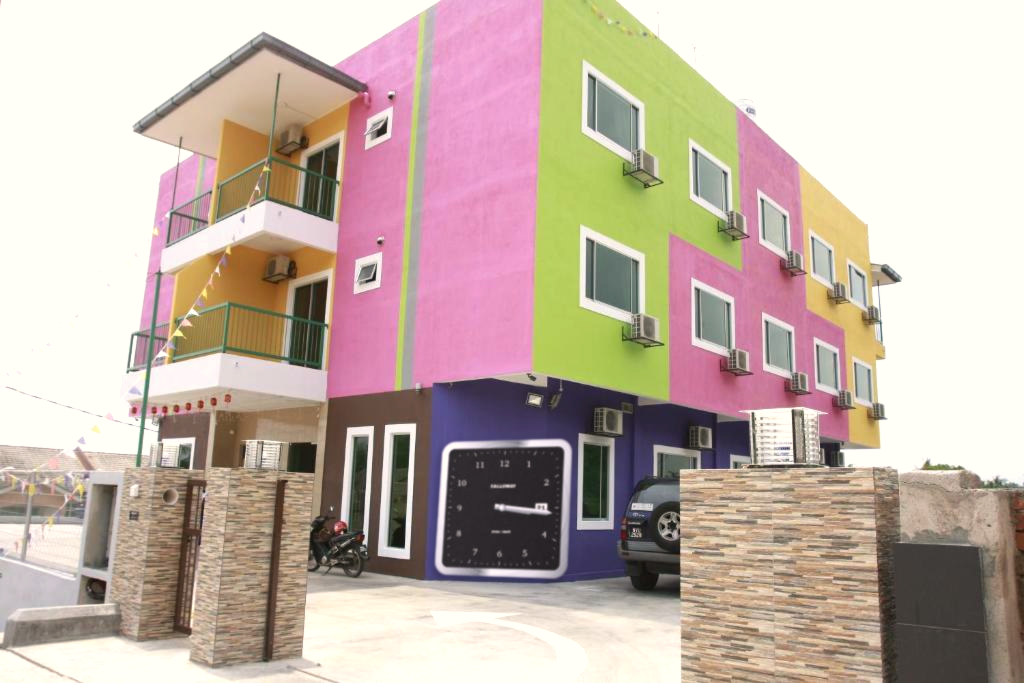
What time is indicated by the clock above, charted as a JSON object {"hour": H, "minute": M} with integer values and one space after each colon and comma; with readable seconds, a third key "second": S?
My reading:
{"hour": 3, "minute": 16}
